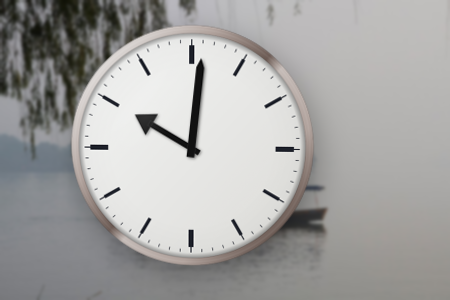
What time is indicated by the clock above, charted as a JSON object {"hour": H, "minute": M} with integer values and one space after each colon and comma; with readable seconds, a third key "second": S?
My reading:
{"hour": 10, "minute": 1}
